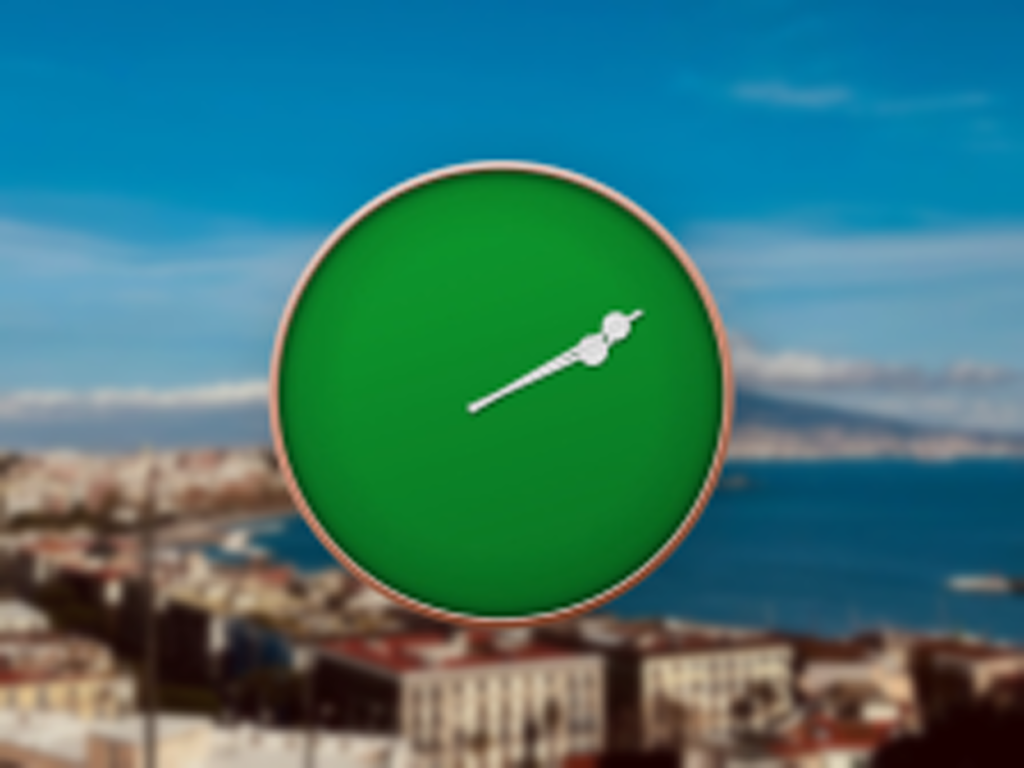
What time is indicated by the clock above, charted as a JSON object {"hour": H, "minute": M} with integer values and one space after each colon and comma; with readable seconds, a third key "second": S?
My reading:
{"hour": 2, "minute": 10}
